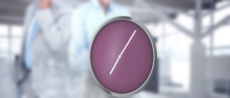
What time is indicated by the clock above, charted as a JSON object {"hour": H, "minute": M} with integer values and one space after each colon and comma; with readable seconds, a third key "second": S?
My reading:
{"hour": 7, "minute": 6}
